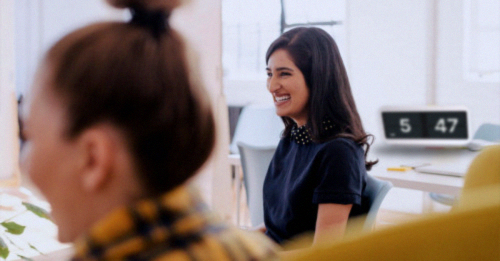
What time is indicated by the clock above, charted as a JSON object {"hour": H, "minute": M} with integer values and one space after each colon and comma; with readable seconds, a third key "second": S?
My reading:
{"hour": 5, "minute": 47}
